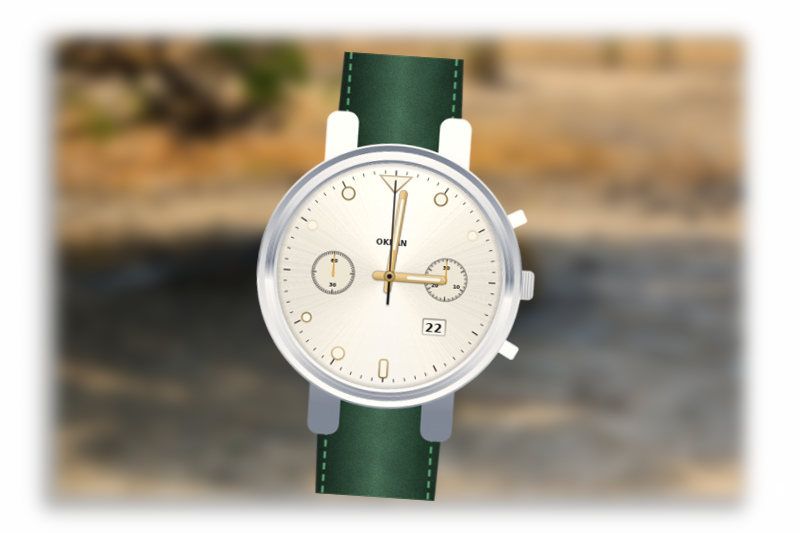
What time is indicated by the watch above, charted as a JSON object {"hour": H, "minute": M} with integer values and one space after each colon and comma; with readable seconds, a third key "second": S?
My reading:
{"hour": 3, "minute": 1}
